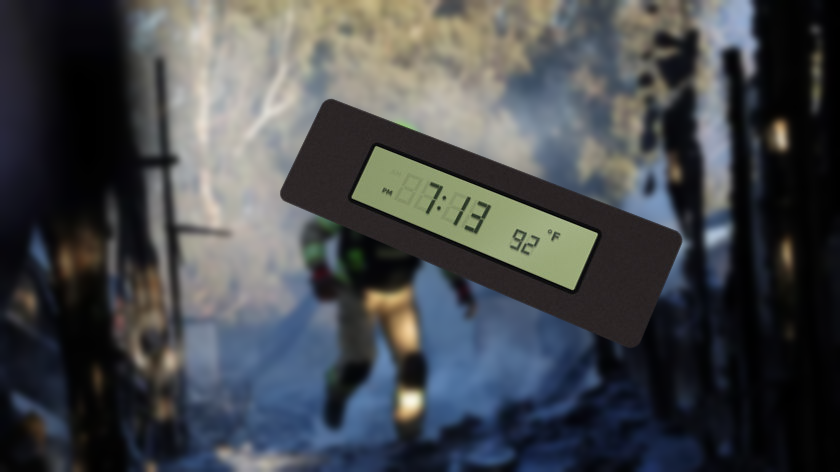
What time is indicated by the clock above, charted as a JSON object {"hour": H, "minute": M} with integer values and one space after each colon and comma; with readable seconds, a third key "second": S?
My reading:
{"hour": 7, "minute": 13}
